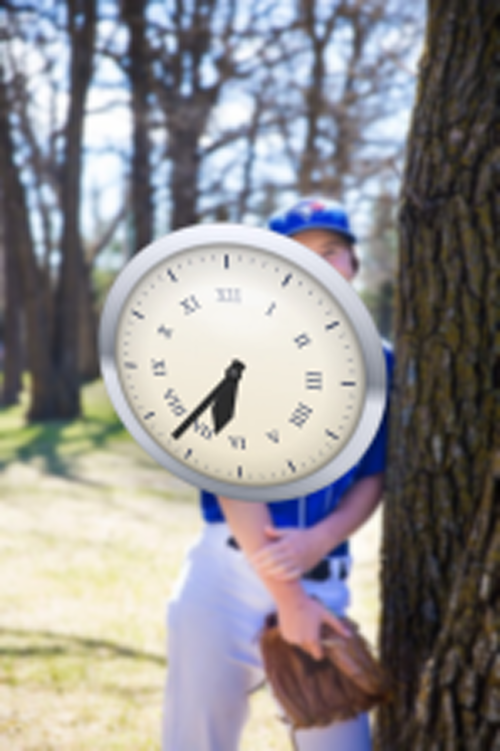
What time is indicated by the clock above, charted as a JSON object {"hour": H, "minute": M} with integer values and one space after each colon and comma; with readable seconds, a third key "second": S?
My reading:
{"hour": 6, "minute": 37}
